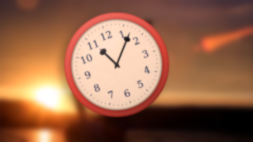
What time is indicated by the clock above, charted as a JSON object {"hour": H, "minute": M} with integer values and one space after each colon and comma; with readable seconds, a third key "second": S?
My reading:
{"hour": 11, "minute": 7}
